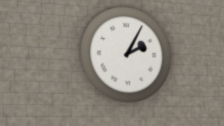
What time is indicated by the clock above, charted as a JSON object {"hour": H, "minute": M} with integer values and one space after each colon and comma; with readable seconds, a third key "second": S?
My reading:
{"hour": 2, "minute": 5}
